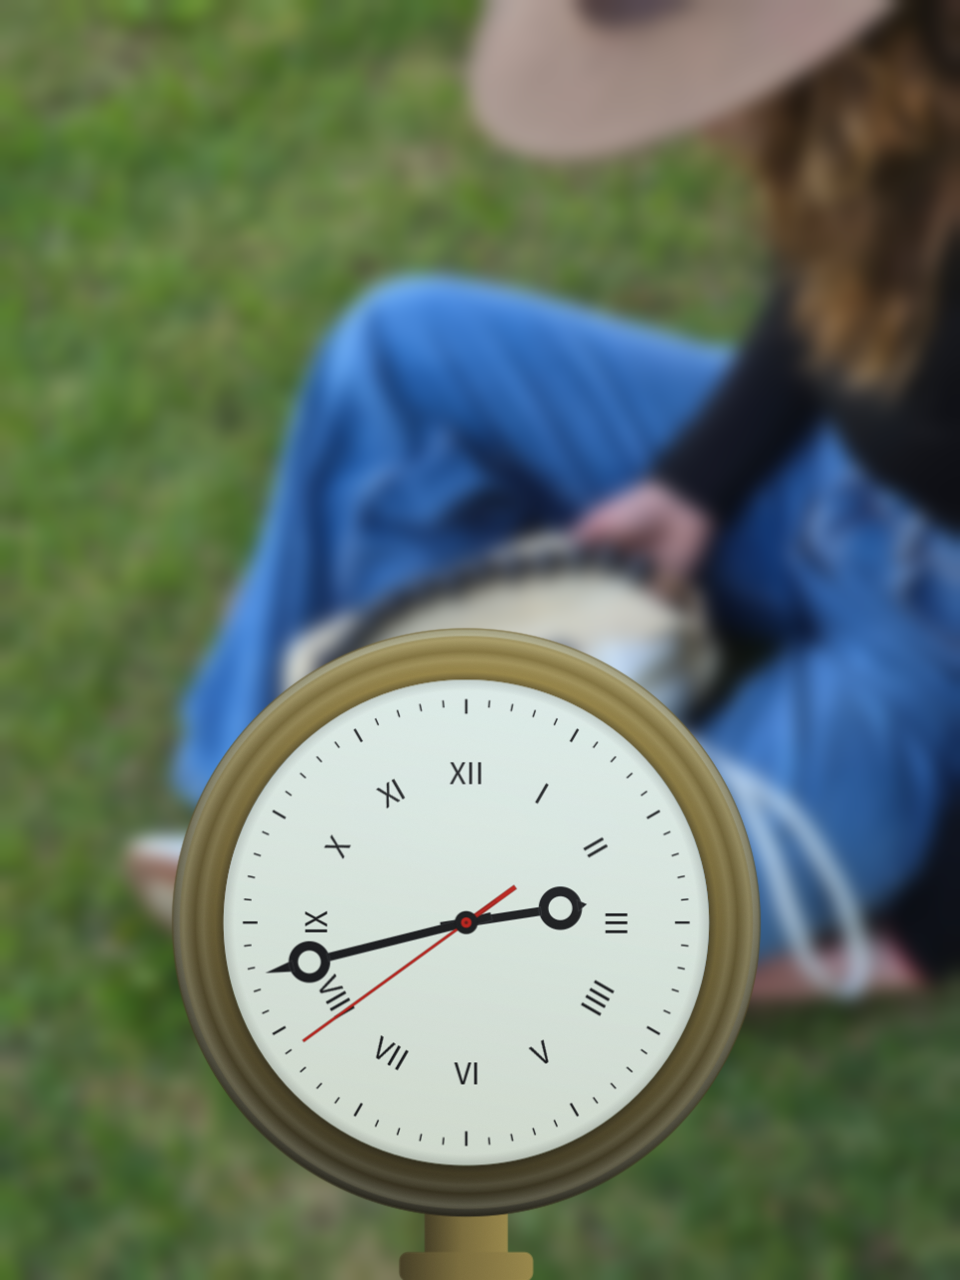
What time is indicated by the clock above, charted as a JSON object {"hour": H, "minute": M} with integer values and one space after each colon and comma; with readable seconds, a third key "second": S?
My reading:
{"hour": 2, "minute": 42, "second": 39}
